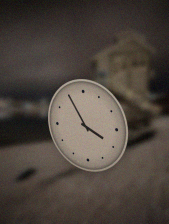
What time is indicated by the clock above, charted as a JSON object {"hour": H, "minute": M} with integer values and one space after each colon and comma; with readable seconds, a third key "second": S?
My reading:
{"hour": 3, "minute": 55}
